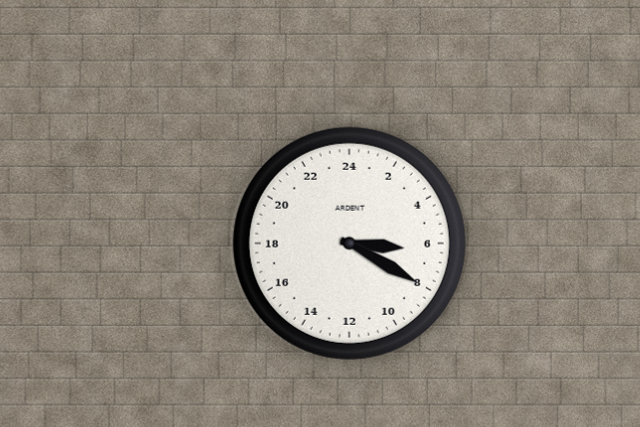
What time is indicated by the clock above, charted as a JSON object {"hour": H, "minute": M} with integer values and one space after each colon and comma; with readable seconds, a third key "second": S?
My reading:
{"hour": 6, "minute": 20}
